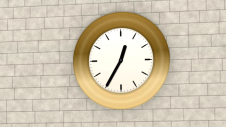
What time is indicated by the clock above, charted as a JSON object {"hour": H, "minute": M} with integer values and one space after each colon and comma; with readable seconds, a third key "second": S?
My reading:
{"hour": 12, "minute": 35}
